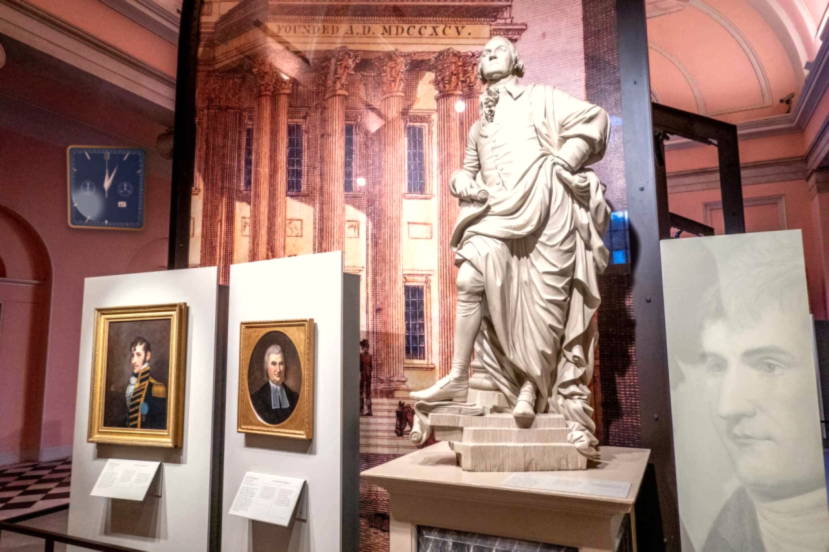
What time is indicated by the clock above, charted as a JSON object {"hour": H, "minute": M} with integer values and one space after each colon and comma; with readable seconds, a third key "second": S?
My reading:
{"hour": 12, "minute": 4}
